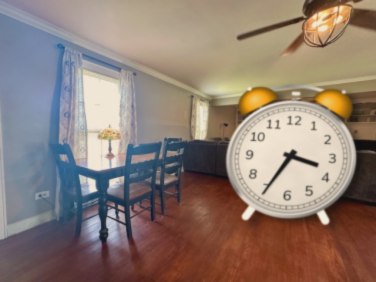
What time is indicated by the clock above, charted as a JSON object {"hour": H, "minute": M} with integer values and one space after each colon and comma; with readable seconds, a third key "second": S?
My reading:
{"hour": 3, "minute": 35}
